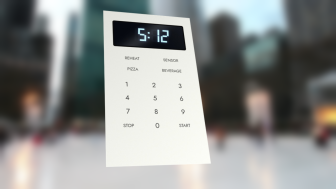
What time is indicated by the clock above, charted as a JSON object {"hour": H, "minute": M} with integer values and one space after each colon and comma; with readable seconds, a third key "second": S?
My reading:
{"hour": 5, "minute": 12}
